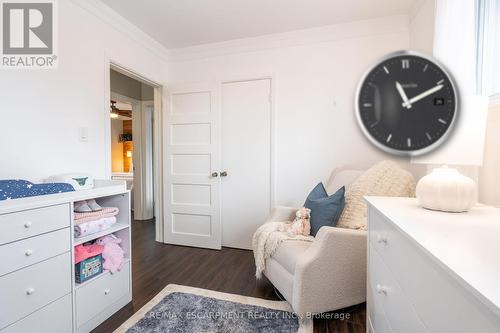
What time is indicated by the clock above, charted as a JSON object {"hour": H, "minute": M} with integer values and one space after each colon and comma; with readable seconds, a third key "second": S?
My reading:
{"hour": 11, "minute": 11}
